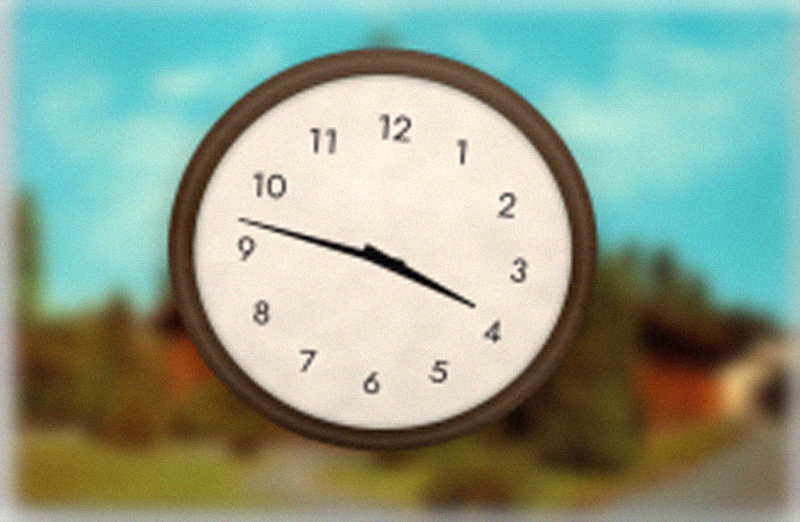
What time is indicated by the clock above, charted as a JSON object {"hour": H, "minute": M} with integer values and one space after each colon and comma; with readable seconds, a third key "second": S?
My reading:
{"hour": 3, "minute": 47}
